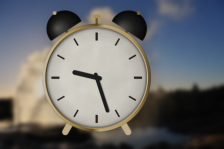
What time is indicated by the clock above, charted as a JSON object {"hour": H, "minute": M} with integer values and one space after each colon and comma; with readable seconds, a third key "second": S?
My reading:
{"hour": 9, "minute": 27}
